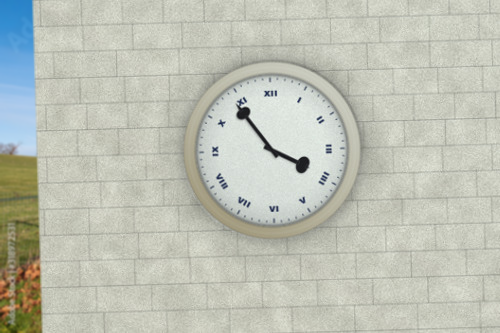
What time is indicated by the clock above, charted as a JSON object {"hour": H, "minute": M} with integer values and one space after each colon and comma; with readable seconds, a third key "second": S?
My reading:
{"hour": 3, "minute": 54}
